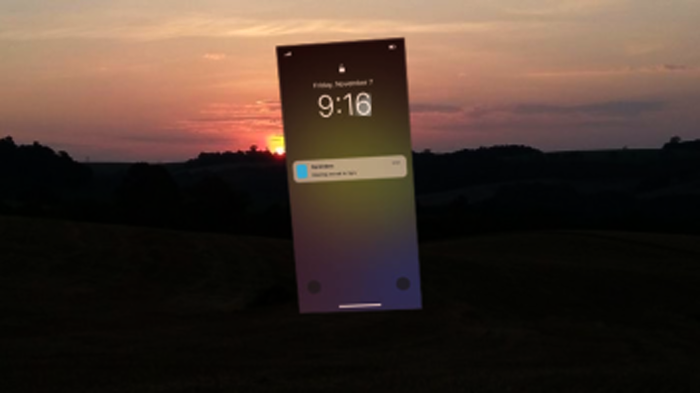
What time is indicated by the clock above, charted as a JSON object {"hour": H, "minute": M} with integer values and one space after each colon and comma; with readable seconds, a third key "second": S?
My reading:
{"hour": 9, "minute": 16}
